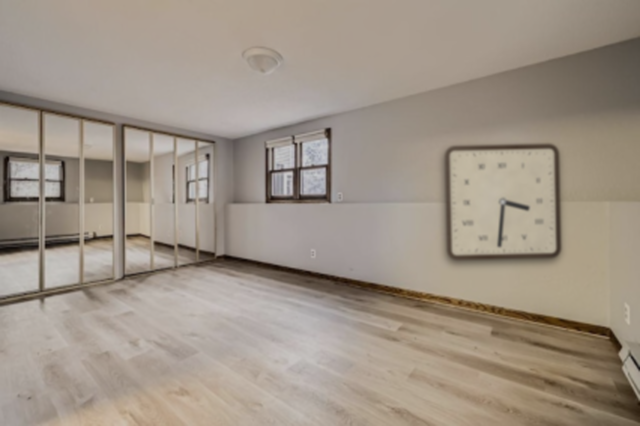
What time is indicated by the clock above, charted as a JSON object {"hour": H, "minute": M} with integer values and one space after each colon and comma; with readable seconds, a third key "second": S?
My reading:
{"hour": 3, "minute": 31}
